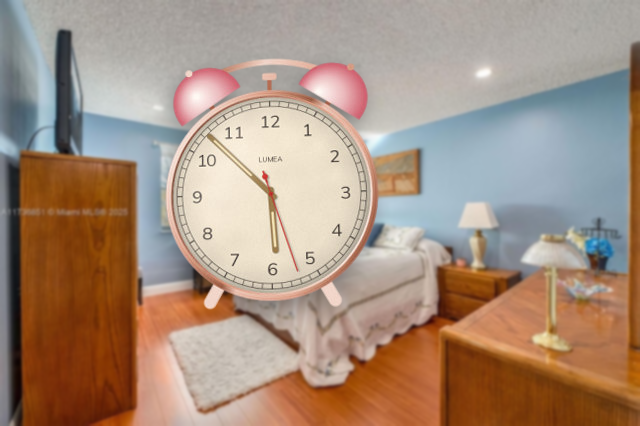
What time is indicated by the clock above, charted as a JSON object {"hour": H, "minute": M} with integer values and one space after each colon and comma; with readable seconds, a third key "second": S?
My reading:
{"hour": 5, "minute": 52, "second": 27}
